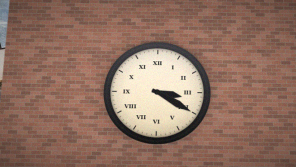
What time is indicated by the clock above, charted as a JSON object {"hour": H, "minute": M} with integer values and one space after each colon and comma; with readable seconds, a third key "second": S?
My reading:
{"hour": 3, "minute": 20}
